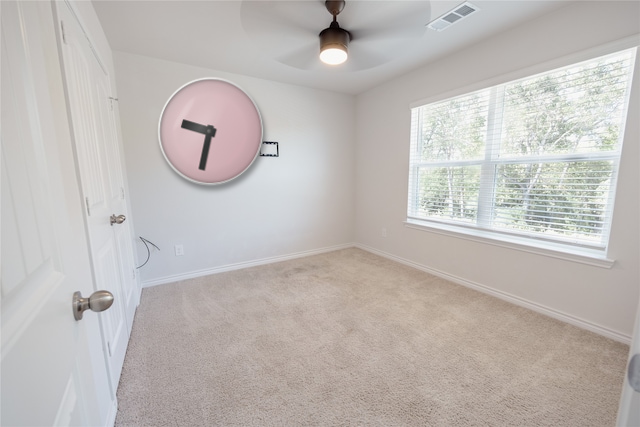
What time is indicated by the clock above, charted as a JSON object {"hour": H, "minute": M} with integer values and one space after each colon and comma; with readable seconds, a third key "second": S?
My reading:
{"hour": 9, "minute": 32}
